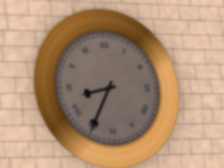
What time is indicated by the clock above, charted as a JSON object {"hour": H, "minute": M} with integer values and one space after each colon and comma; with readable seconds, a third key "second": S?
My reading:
{"hour": 8, "minute": 35}
